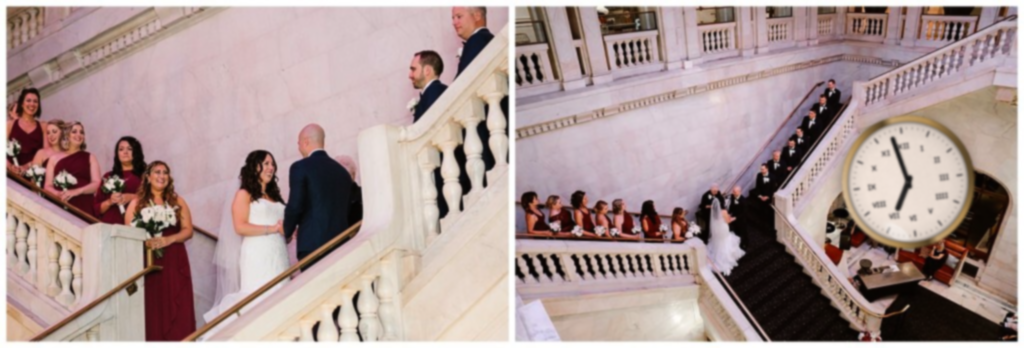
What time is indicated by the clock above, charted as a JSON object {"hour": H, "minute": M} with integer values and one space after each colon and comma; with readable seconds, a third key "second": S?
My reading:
{"hour": 6, "minute": 58}
